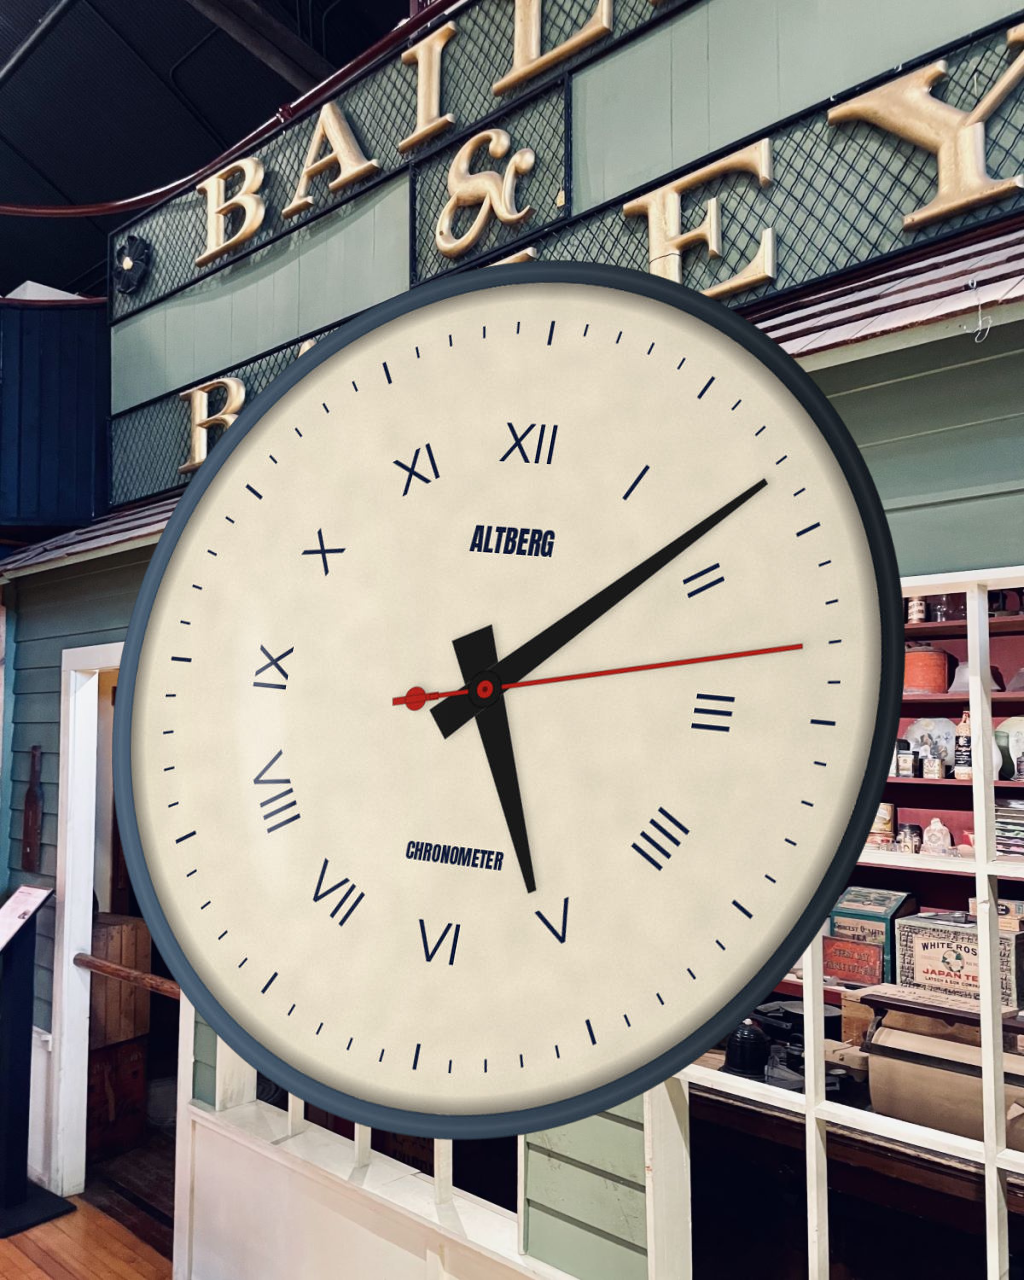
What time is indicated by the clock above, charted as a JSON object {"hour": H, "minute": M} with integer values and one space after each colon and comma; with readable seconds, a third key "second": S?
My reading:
{"hour": 5, "minute": 8, "second": 13}
